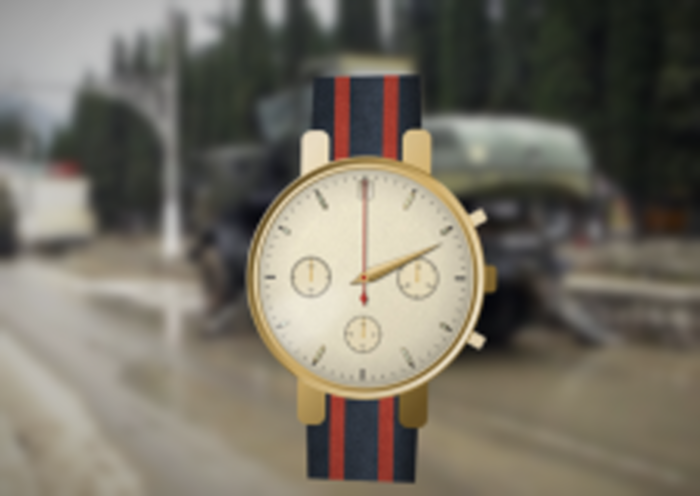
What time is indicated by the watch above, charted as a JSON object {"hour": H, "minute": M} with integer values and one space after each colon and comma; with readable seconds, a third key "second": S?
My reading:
{"hour": 2, "minute": 11}
